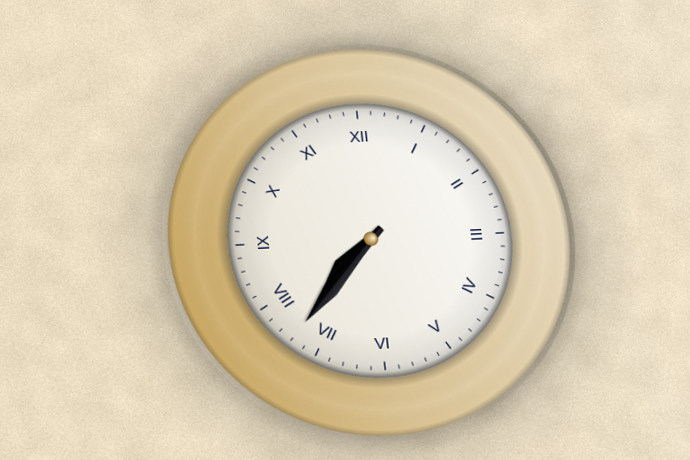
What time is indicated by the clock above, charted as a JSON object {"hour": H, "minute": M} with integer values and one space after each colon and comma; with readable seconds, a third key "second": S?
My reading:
{"hour": 7, "minute": 37}
